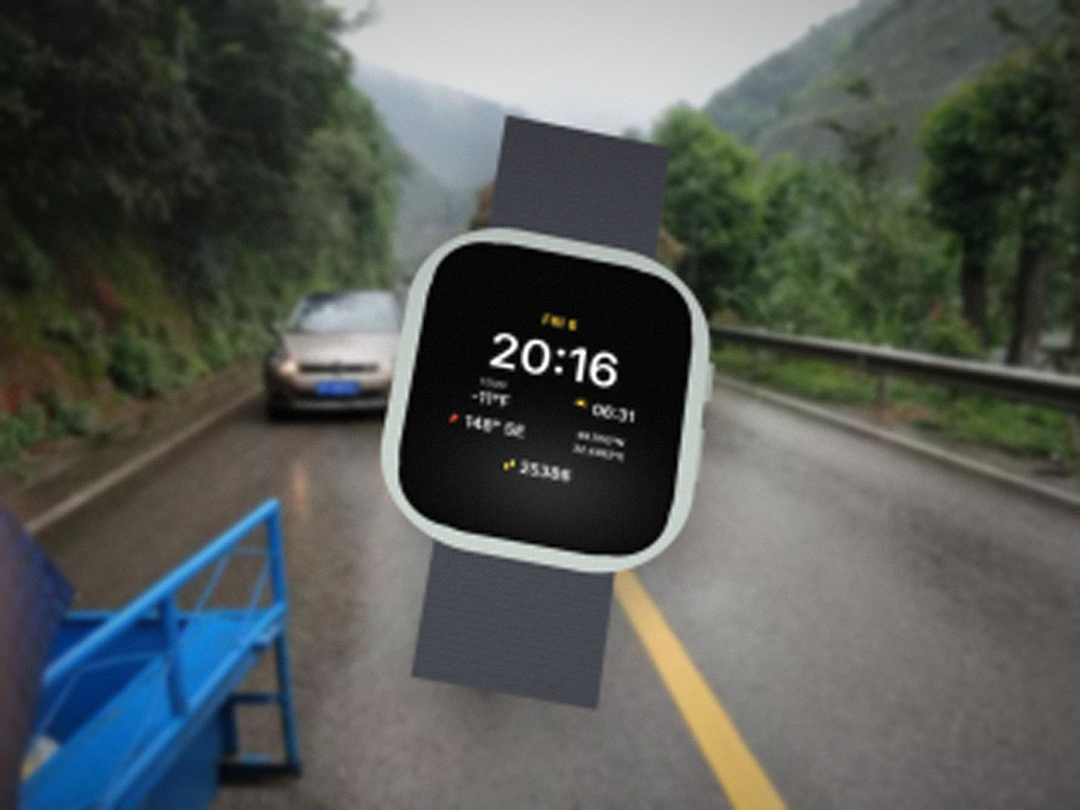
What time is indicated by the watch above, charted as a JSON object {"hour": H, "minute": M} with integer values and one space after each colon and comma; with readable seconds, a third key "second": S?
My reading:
{"hour": 20, "minute": 16}
